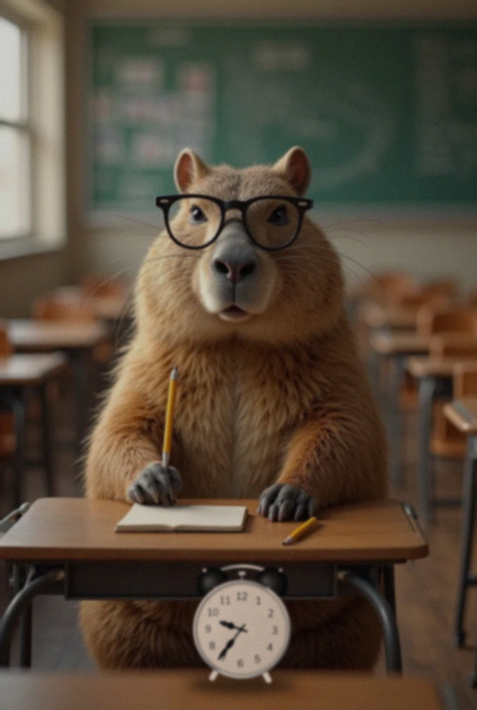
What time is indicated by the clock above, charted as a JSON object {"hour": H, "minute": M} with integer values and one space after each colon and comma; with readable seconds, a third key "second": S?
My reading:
{"hour": 9, "minute": 36}
